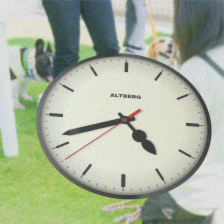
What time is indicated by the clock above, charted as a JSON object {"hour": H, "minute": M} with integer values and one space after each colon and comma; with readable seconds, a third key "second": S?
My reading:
{"hour": 4, "minute": 41, "second": 38}
